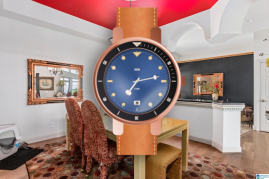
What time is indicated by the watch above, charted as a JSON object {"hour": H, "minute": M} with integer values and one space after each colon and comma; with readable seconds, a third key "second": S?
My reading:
{"hour": 7, "minute": 13}
